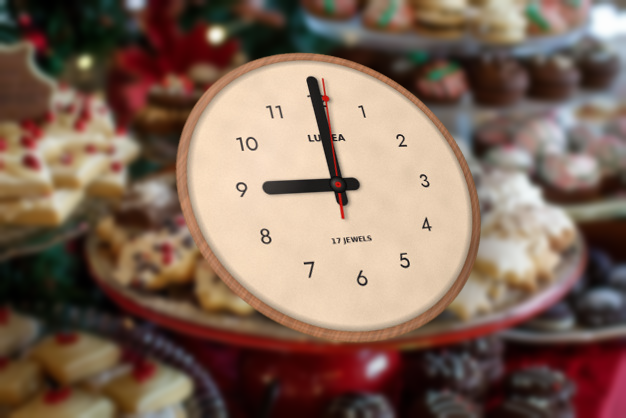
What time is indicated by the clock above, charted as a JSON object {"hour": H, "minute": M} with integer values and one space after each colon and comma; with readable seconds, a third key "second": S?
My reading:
{"hour": 9, "minute": 0, "second": 1}
